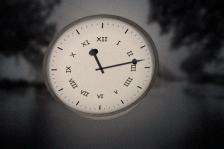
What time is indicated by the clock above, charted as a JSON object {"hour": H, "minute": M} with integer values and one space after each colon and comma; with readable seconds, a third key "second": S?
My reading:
{"hour": 11, "minute": 13}
